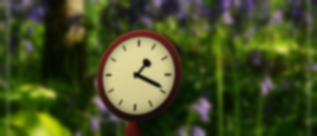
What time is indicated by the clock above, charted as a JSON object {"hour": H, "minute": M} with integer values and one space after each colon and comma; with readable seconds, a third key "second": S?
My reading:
{"hour": 1, "minute": 19}
